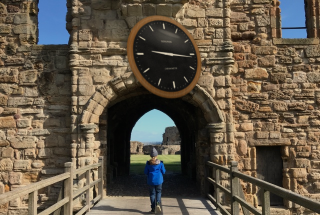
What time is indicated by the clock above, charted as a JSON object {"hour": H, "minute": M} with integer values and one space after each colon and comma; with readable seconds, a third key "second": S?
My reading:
{"hour": 9, "minute": 16}
